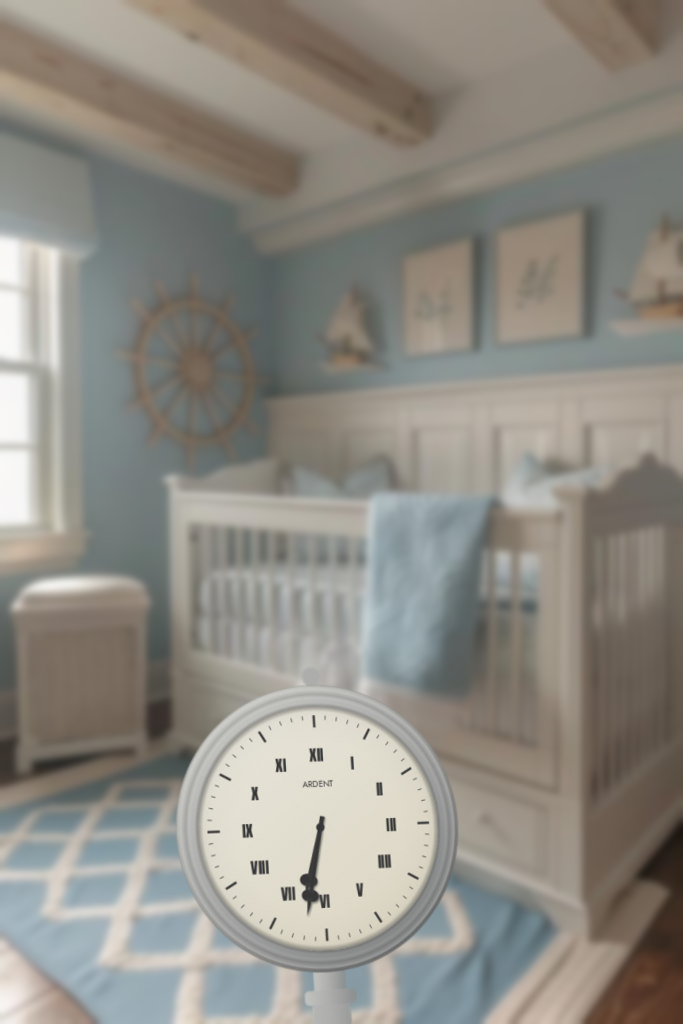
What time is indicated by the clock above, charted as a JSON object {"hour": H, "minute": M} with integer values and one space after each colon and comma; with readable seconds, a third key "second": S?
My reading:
{"hour": 6, "minute": 32}
